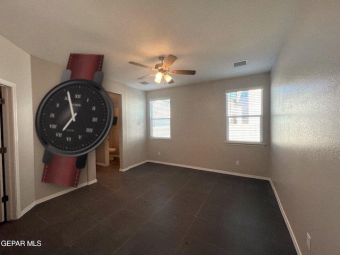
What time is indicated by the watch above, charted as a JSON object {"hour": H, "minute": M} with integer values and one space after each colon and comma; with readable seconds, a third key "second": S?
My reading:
{"hour": 6, "minute": 56}
